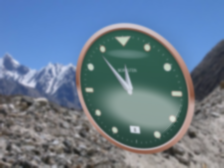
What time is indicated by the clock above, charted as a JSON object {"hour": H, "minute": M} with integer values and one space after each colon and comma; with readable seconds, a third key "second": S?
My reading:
{"hour": 11, "minute": 54}
